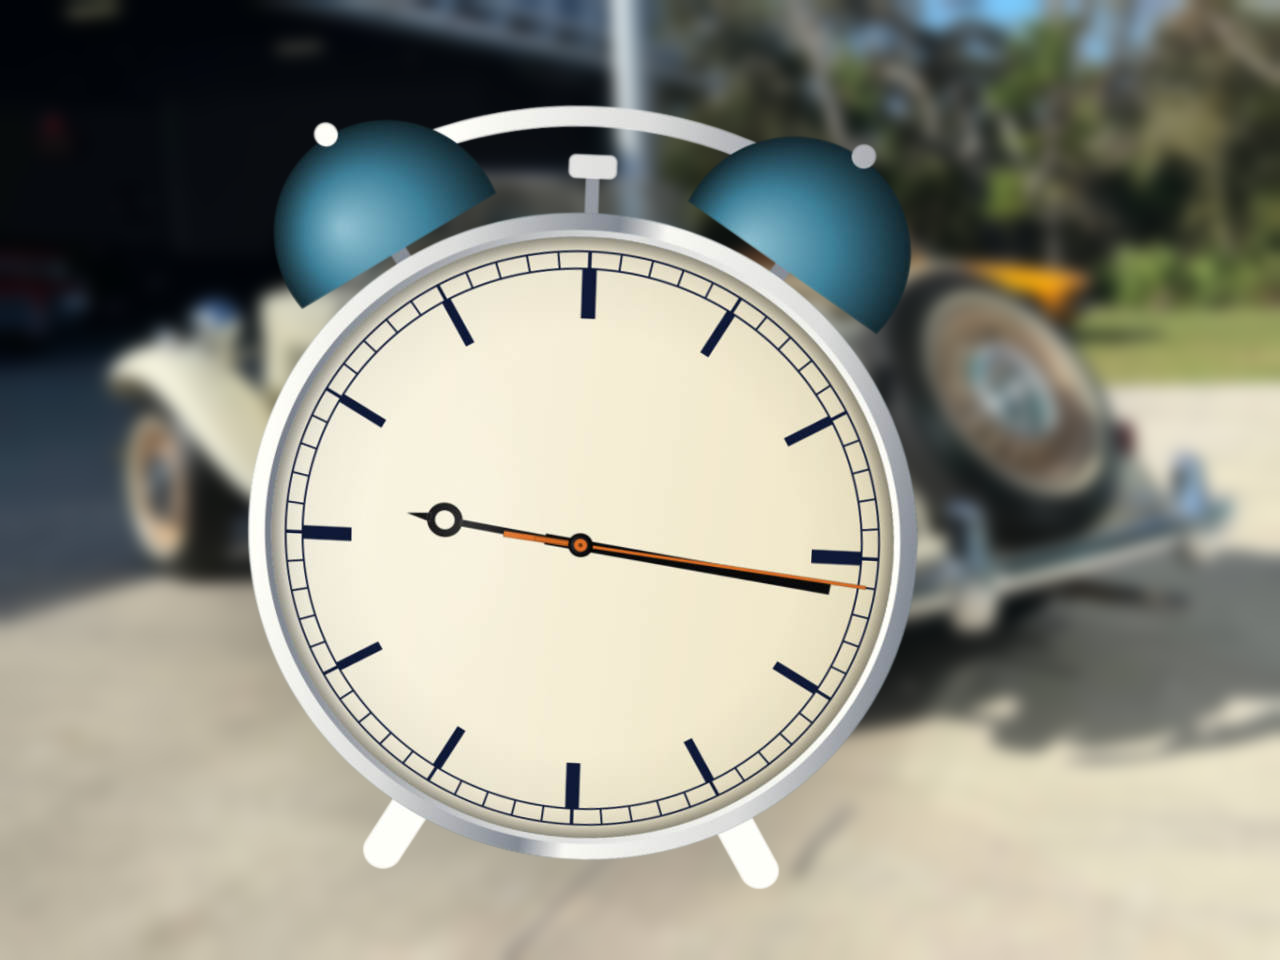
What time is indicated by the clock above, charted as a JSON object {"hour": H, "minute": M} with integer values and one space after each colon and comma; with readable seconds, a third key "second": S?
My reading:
{"hour": 9, "minute": 16, "second": 16}
